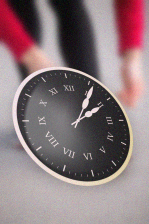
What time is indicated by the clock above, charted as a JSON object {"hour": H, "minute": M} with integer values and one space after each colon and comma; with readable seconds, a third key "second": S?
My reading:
{"hour": 2, "minute": 6}
